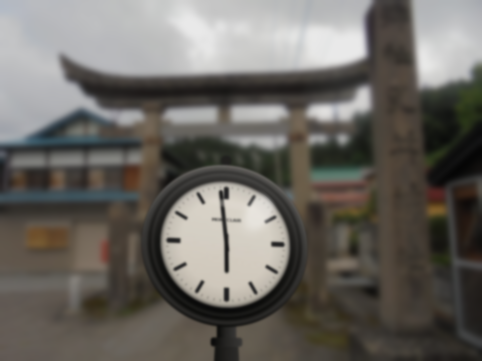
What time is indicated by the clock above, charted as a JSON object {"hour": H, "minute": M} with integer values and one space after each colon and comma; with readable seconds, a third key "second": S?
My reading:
{"hour": 5, "minute": 59}
